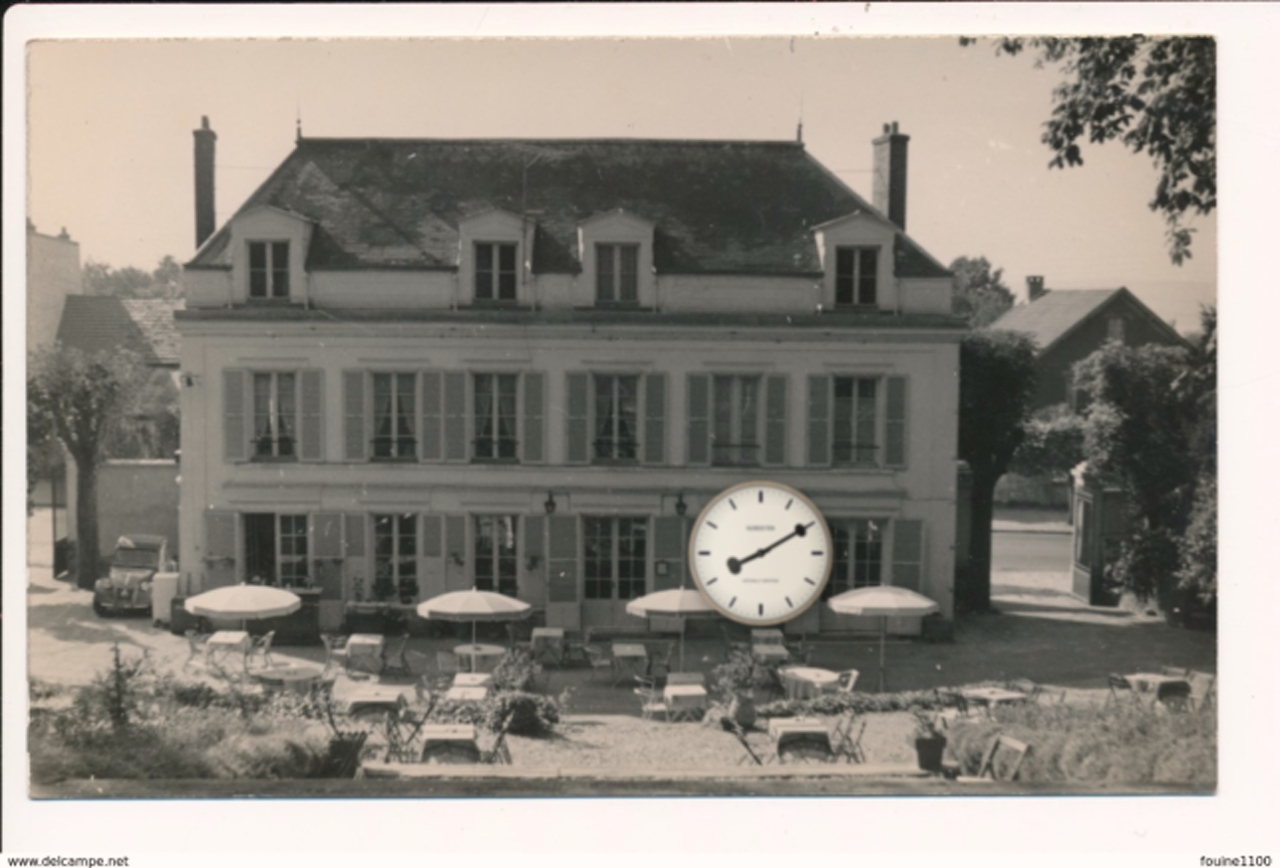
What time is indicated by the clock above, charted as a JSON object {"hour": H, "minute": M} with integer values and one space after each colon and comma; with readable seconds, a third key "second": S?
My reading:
{"hour": 8, "minute": 10}
